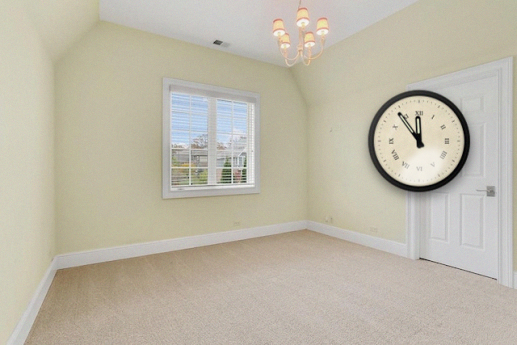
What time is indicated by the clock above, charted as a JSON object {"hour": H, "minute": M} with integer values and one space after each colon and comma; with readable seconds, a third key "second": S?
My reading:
{"hour": 11, "minute": 54}
